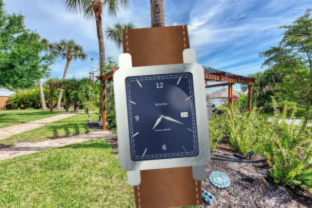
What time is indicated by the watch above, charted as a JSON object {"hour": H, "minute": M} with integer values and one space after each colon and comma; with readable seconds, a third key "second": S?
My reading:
{"hour": 7, "minute": 19}
